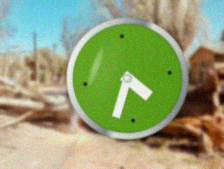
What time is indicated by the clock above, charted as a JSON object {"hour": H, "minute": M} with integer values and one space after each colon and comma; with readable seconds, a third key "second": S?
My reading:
{"hour": 4, "minute": 34}
